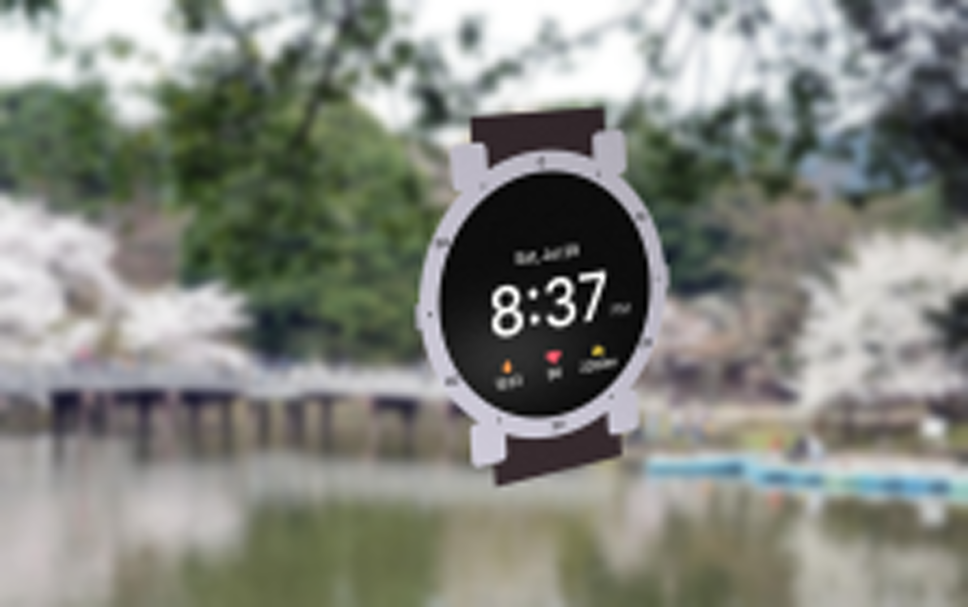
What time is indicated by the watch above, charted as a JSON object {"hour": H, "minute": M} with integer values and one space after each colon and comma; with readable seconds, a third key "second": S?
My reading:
{"hour": 8, "minute": 37}
